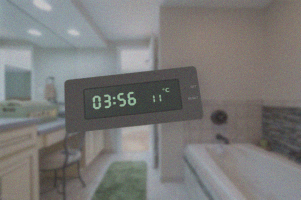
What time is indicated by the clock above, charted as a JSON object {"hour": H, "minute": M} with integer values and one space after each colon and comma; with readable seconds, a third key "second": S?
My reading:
{"hour": 3, "minute": 56}
